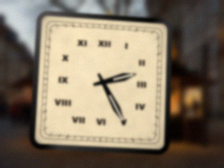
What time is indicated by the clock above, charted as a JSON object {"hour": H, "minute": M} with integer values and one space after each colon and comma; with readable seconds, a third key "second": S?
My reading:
{"hour": 2, "minute": 25}
